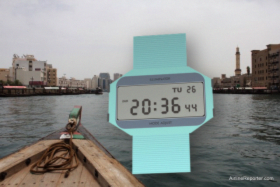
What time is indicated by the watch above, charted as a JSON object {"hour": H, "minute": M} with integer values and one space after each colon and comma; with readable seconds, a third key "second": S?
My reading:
{"hour": 20, "minute": 36, "second": 44}
